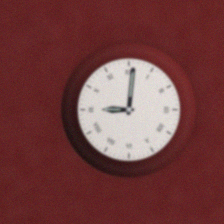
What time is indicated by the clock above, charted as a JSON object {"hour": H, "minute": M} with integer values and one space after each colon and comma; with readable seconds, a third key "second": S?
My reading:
{"hour": 9, "minute": 1}
